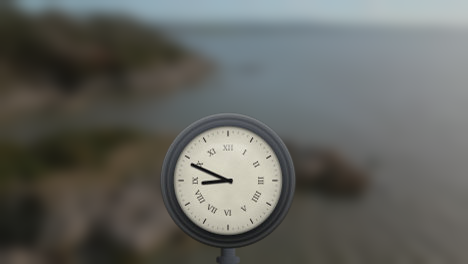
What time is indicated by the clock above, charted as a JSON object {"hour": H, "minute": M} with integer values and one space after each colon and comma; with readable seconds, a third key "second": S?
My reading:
{"hour": 8, "minute": 49}
